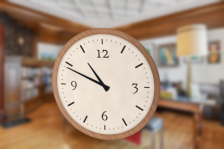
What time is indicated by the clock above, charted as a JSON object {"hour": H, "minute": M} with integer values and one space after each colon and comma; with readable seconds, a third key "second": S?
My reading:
{"hour": 10, "minute": 49}
